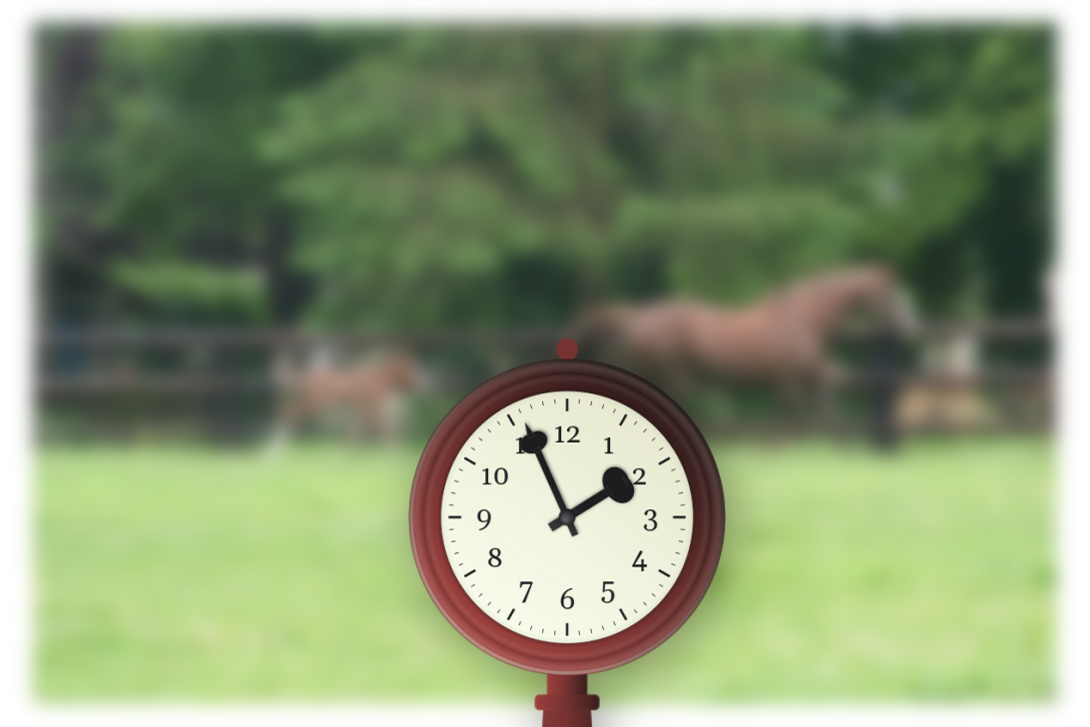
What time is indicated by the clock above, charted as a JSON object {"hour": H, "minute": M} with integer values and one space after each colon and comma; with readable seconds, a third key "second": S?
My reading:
{"hour": 1, "minute": 56}
